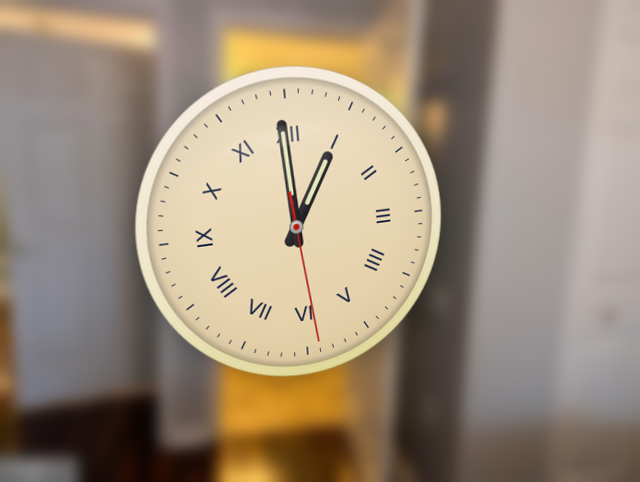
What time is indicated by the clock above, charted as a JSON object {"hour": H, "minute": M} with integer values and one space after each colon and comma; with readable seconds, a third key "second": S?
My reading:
{"hour": 12, "minute": 59, "second": 29}
